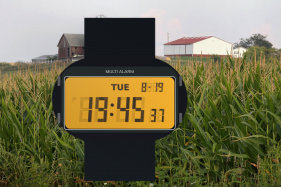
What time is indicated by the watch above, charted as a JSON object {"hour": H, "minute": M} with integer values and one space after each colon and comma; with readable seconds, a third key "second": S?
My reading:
{"hour": 19, "minute": 45, "second": 37}
